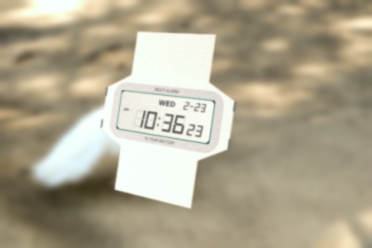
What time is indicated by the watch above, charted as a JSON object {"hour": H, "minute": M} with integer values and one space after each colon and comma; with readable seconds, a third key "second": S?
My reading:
{"hour": 10, "minute": 36, "second": 23}
